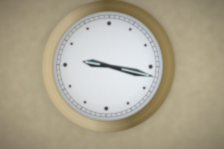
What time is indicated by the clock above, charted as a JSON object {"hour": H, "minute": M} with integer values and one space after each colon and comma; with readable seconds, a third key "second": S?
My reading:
{"hour": 9, "minute": 17}
